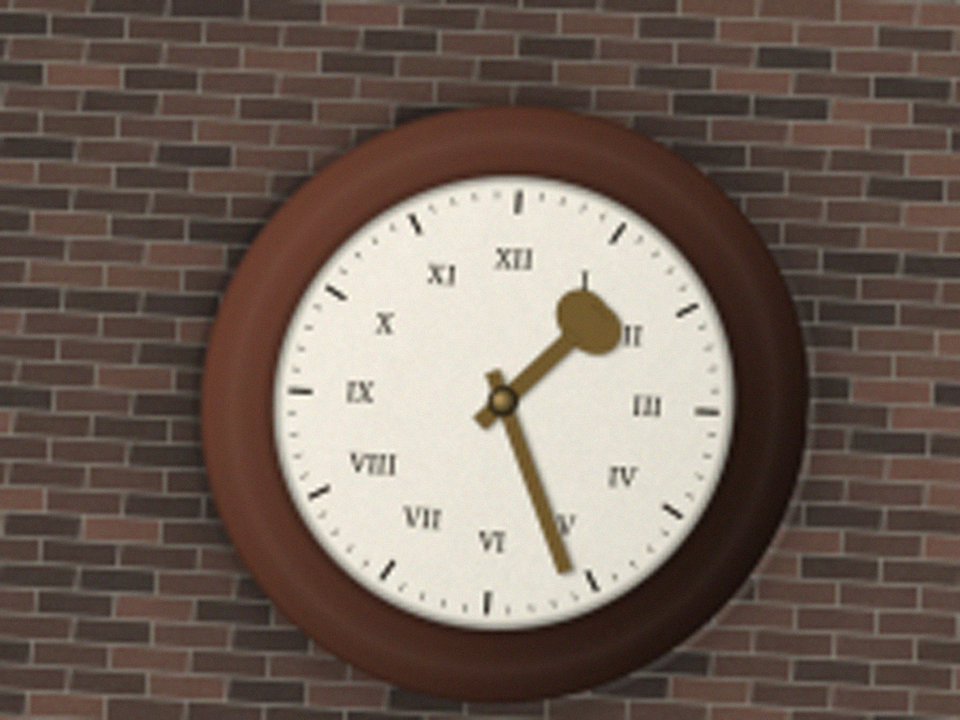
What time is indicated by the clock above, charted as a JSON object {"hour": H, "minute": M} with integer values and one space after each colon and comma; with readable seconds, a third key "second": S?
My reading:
{"hour": 1, "minute": 26}
